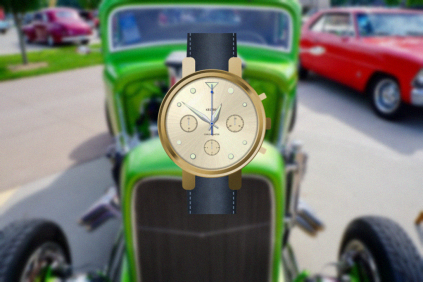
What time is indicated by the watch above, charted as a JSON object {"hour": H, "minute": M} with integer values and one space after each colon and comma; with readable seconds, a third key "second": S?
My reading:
{"hour": 12, "minute": 51}
